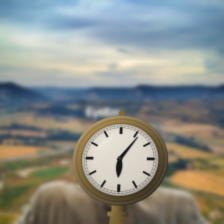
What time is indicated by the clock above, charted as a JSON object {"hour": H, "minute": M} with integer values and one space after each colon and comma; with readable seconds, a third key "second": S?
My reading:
{"hour": 6, "minute": 6}
